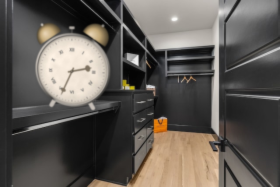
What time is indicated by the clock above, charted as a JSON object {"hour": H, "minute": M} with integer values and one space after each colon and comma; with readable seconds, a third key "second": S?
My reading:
{"hour": 2, "minute": 34}
